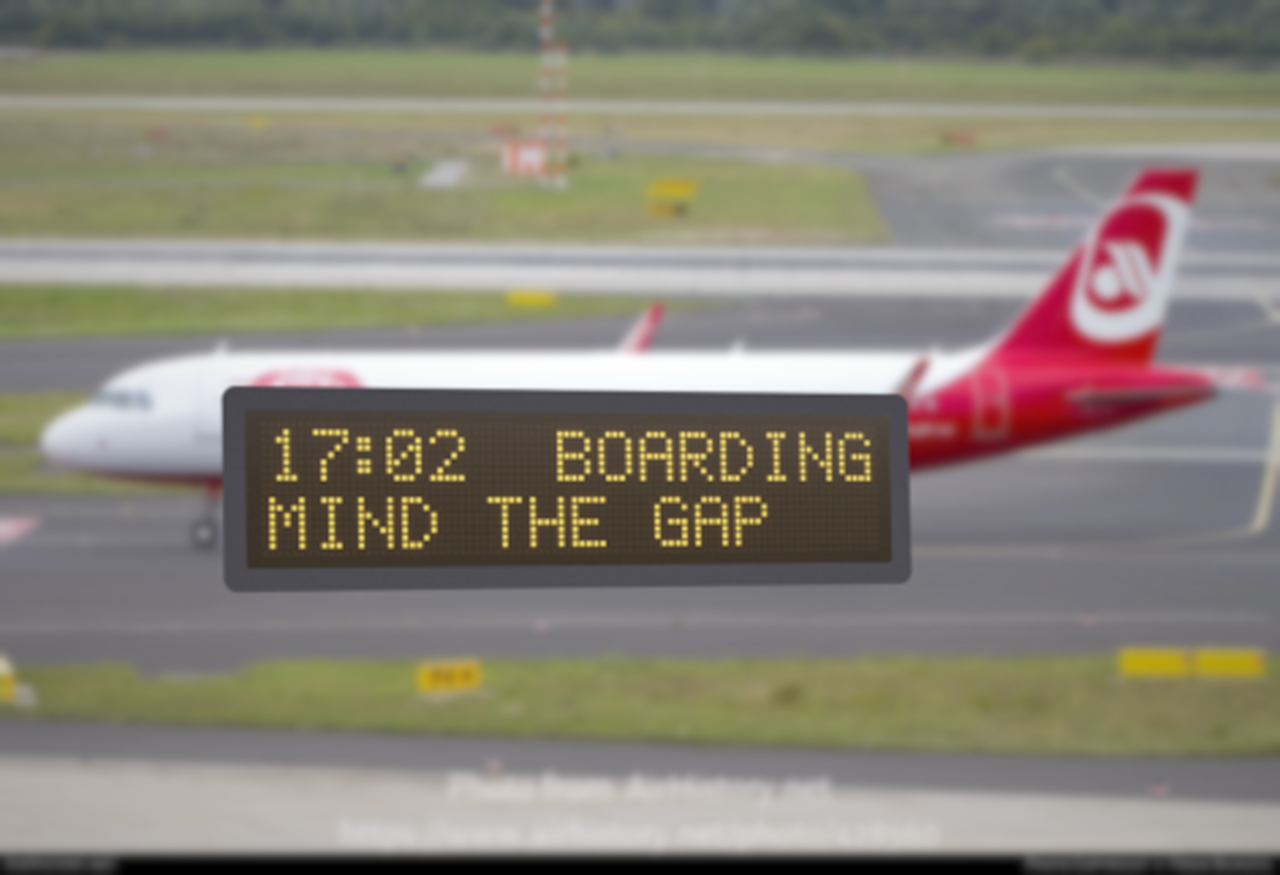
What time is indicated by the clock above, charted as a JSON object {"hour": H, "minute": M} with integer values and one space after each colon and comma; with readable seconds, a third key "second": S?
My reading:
{"hour": 17, "minute": 2}
